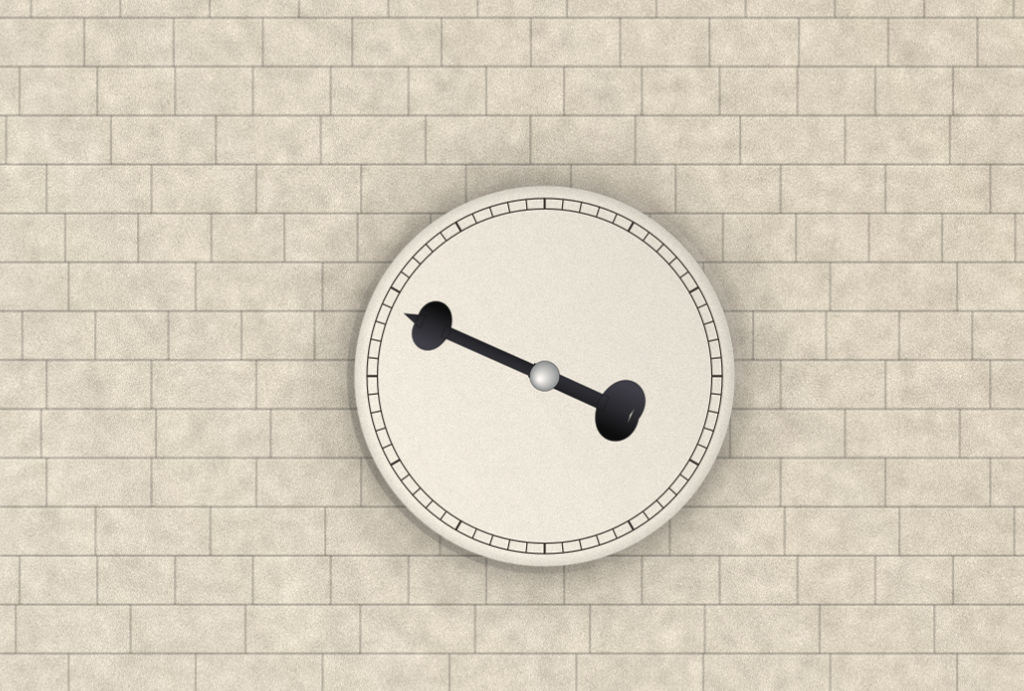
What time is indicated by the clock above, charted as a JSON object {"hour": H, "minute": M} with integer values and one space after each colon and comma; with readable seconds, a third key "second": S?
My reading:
{"hour": 3, "minute": 49}
